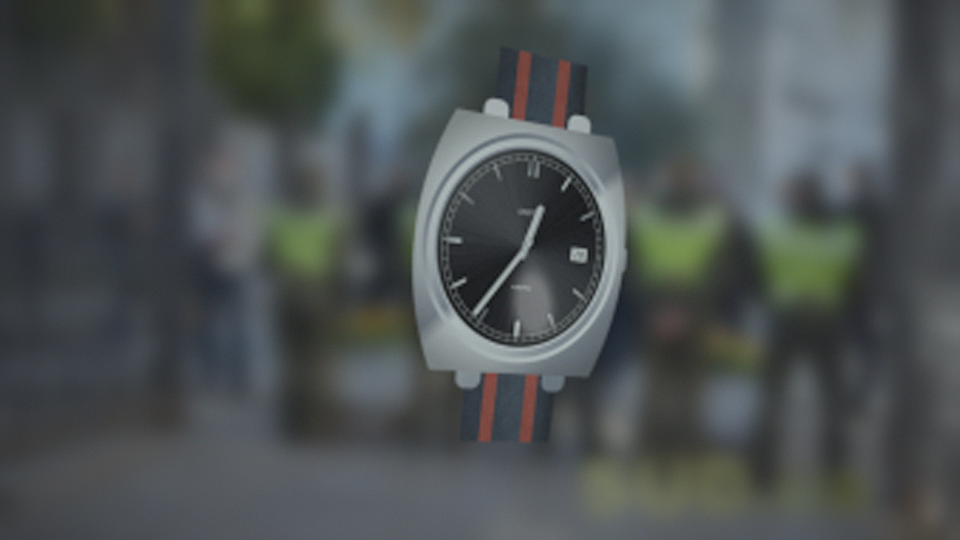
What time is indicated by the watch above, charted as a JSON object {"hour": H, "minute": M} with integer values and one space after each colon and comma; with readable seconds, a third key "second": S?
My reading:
{"hour": 12, "minute": 36}
